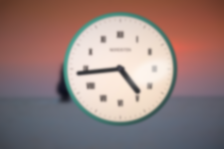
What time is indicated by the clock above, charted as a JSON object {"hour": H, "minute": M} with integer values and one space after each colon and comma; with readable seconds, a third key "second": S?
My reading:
{"hour": 4, "minute": 44}
